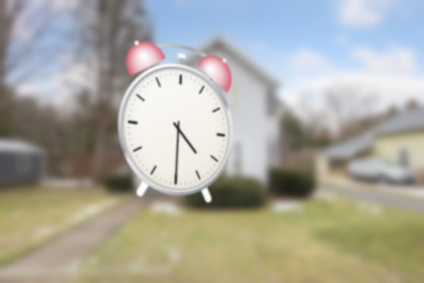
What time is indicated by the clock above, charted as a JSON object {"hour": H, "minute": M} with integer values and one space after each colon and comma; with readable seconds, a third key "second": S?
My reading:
{"hour": 4, "minute": 30}
